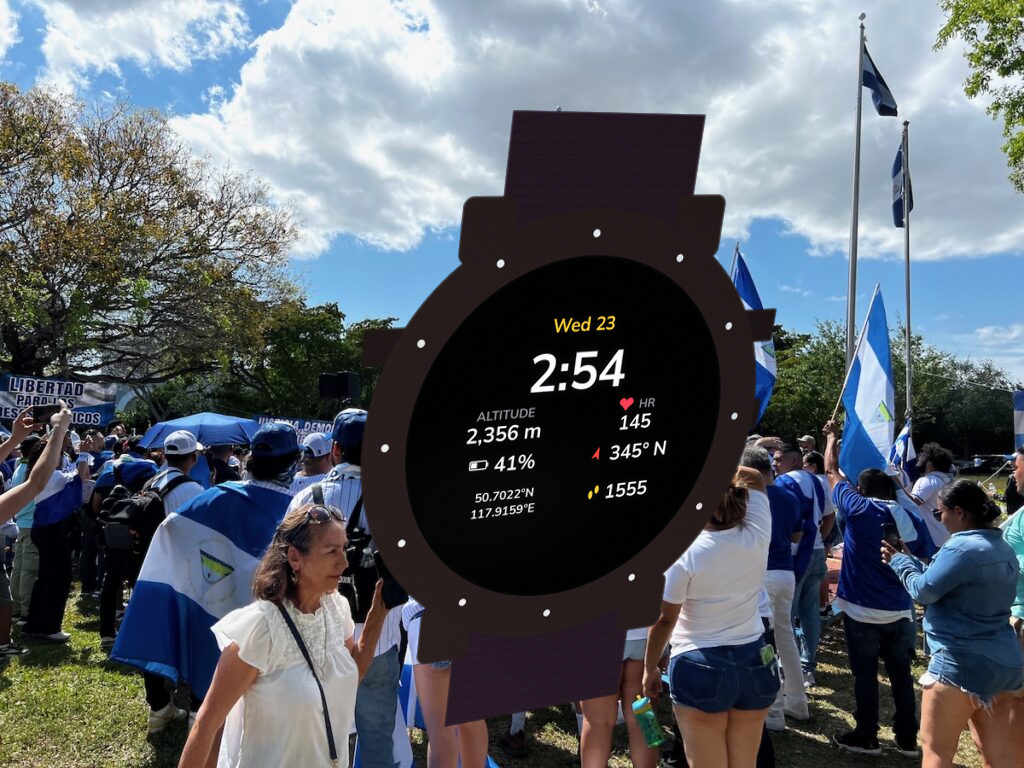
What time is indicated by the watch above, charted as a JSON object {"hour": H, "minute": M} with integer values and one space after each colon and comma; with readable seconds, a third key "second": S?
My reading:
{"hour": 2, "minute": 54}
